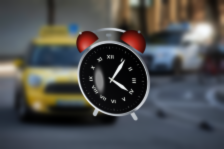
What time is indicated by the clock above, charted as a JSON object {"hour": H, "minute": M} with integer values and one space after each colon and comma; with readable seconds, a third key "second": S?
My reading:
{"hour": 4, "minute": 6}
